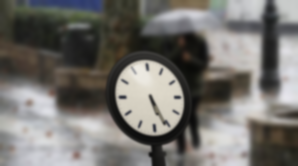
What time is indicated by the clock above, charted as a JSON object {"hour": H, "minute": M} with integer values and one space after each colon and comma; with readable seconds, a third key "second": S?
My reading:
{"hour": 5, "minute": 26}
